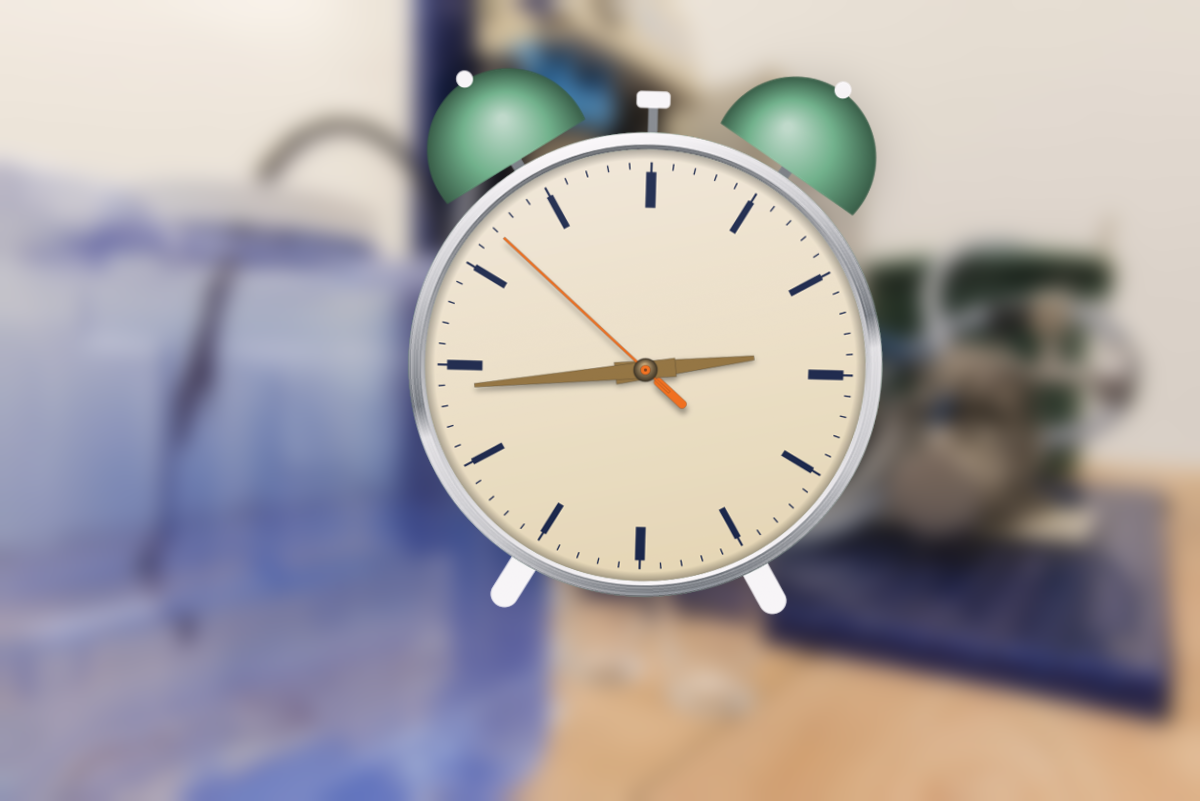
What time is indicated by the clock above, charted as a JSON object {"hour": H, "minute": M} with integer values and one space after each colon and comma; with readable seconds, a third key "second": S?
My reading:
{"hour": 2, "minute": 43, "second": 52}
